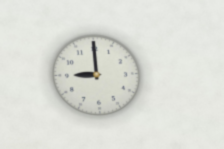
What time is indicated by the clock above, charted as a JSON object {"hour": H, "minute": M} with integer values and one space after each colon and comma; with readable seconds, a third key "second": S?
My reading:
{"hour": 9, "minute": 0}
